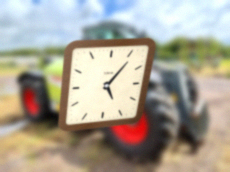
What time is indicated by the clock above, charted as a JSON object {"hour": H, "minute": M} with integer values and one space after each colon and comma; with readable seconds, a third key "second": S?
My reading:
{"hour": 5, "minute": 6}
